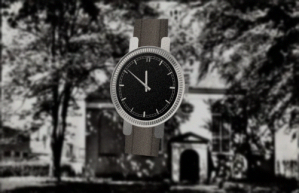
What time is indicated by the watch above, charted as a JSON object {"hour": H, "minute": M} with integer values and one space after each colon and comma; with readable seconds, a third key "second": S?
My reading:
{"hour": 11, "minute": 51}
